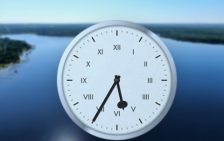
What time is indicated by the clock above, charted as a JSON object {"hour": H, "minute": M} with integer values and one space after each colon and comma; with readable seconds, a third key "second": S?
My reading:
{"hour": 5, "minute": 35}
